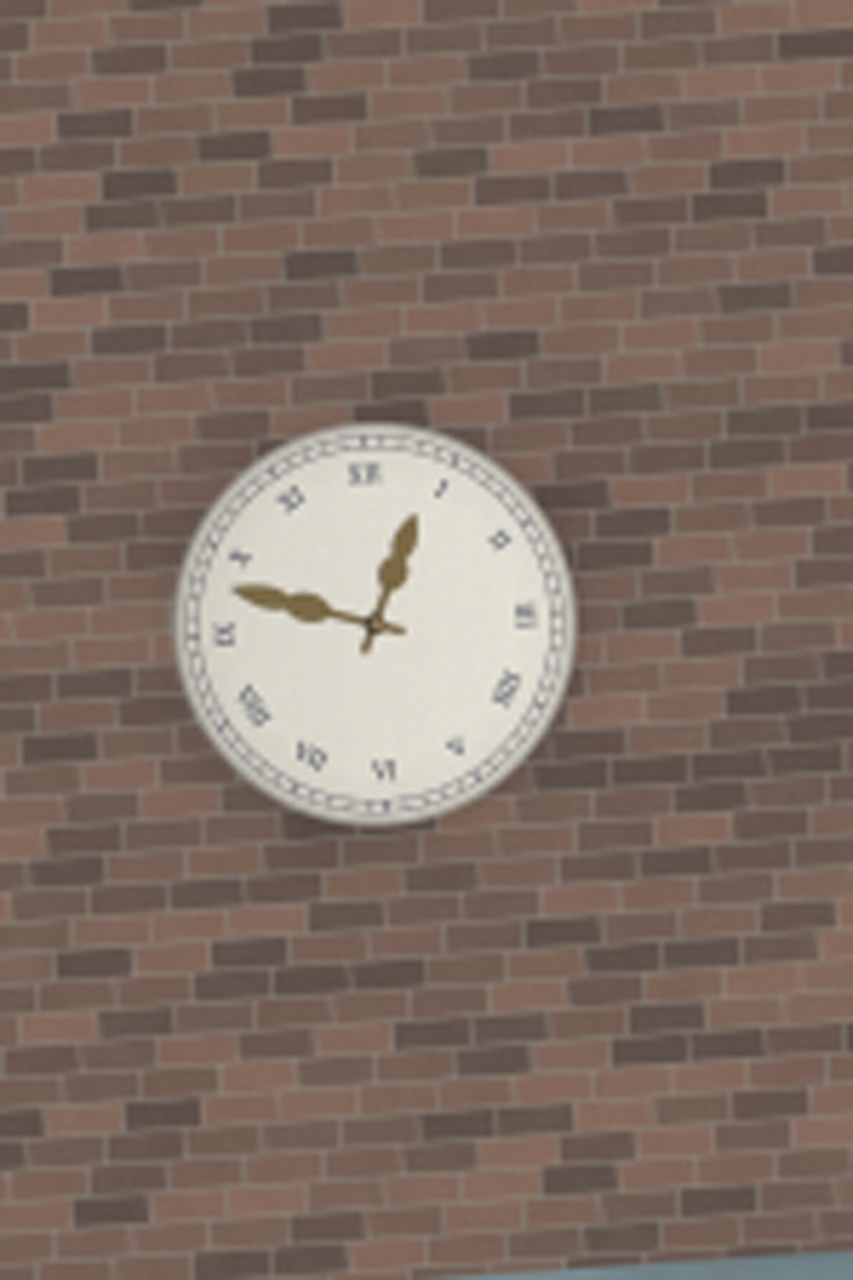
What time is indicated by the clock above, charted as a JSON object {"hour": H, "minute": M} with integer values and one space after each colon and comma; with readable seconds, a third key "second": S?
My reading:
{"hour": 12, "minute": 48}
